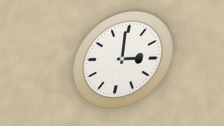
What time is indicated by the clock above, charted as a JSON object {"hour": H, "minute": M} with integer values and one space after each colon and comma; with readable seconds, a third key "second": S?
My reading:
{"hour": 2, "minute": 59}
